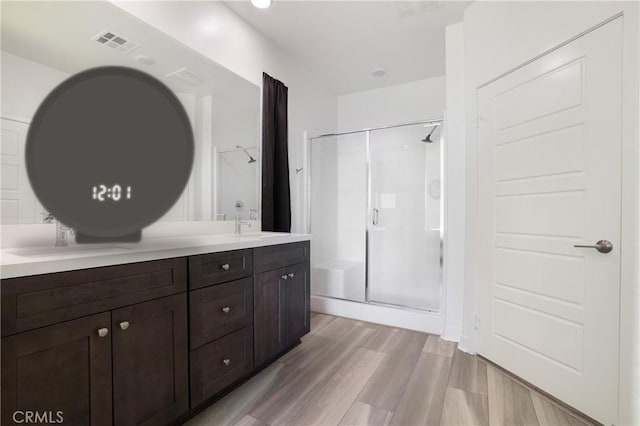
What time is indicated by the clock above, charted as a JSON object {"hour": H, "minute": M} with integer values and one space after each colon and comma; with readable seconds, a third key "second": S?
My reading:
{"hour": 12, "minute": 1}
